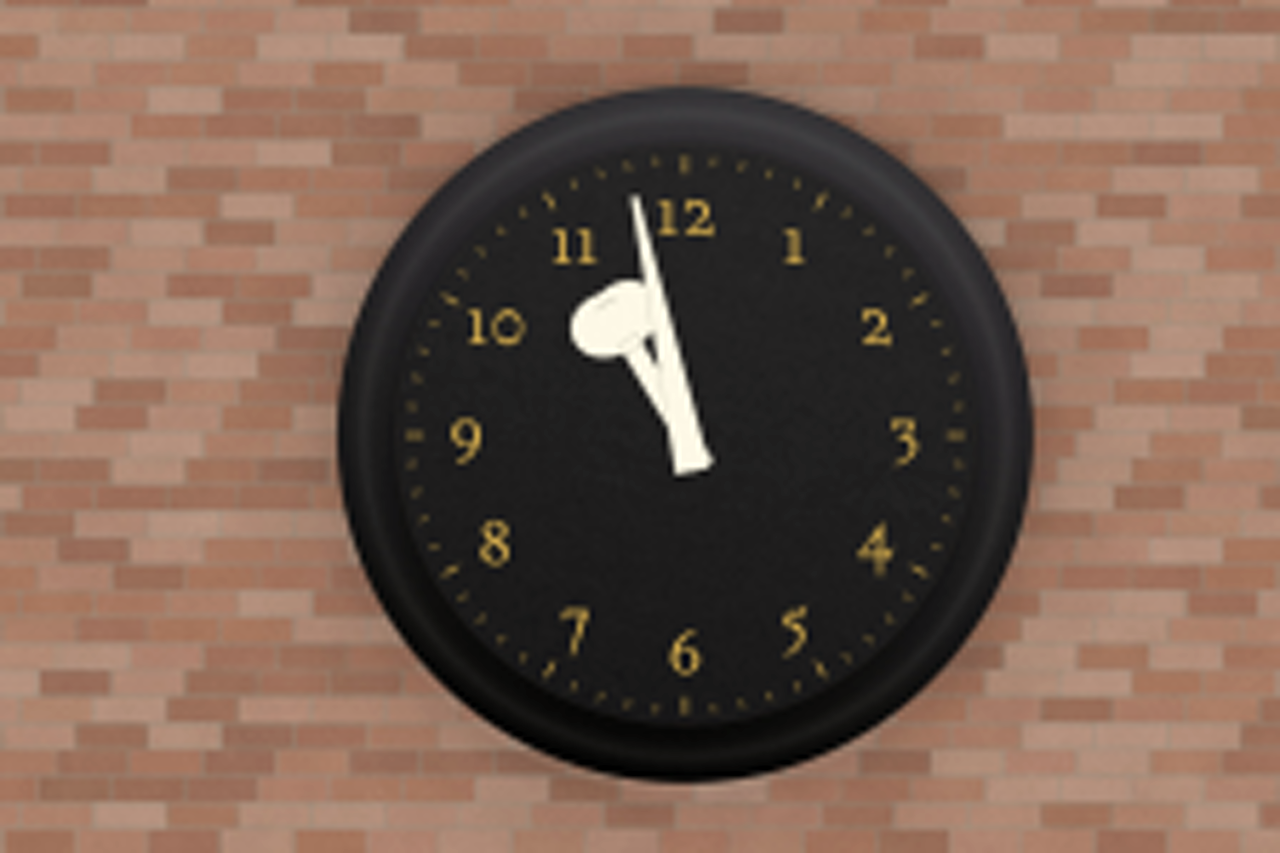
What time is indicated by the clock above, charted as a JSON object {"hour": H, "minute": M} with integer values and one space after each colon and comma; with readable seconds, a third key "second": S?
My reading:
{"hour": 10, "minute": 58}
